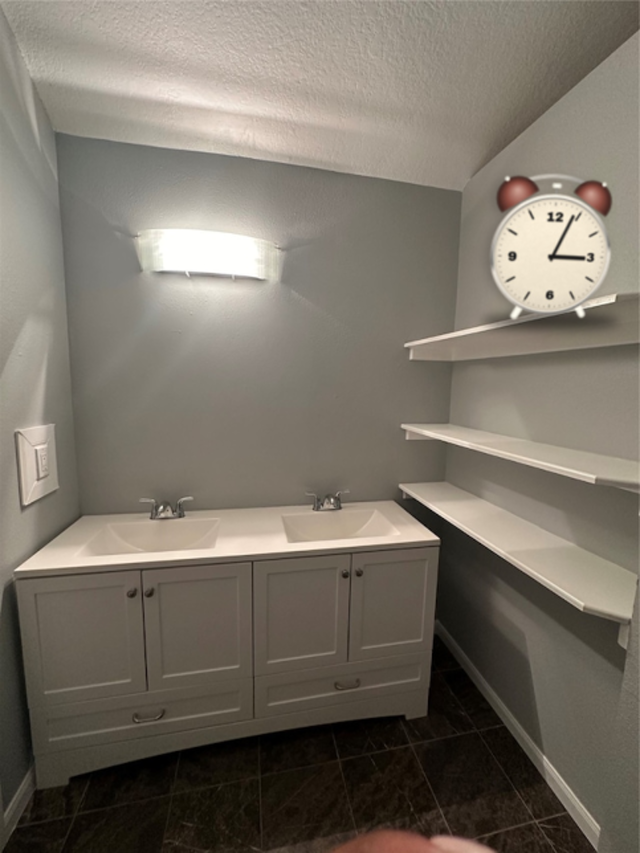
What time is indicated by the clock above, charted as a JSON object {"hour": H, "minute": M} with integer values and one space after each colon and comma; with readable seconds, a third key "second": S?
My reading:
{"hour": 3, "minute": 4}
